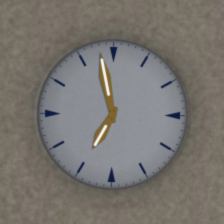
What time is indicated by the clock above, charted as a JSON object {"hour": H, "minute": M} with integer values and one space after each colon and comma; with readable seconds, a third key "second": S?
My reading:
{"hour": 6, "minute": 58}
